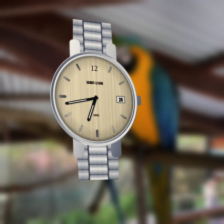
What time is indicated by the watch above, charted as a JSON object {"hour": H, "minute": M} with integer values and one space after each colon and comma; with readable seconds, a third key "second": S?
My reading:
{"hour": 6, "minute": 43}
